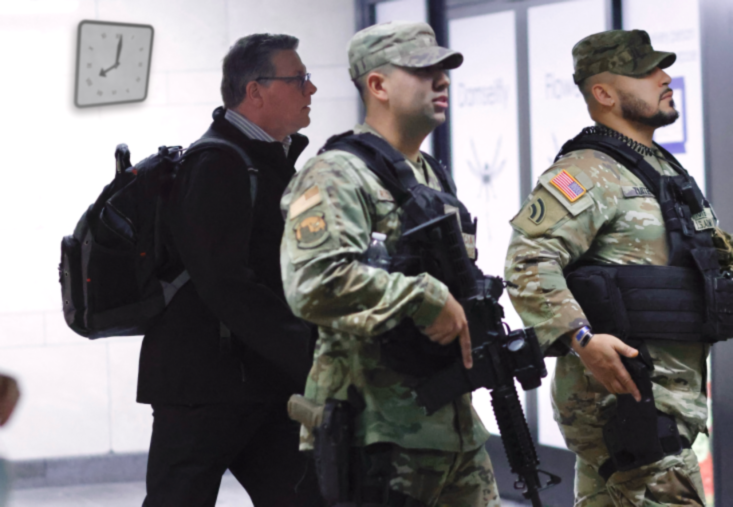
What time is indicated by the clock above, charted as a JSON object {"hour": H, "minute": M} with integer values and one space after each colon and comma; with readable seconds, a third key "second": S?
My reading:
{"hour": 8, "minute": 1}
